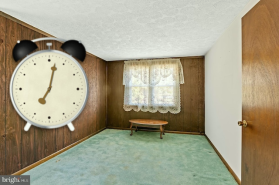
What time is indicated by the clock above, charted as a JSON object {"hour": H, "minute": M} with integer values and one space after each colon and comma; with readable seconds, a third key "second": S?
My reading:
{"hour": 7, "minute": 2}
